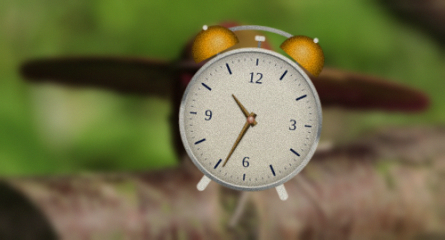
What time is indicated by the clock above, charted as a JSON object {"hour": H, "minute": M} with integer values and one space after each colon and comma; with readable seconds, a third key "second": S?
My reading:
{"hour": 10, "minute": 34}
